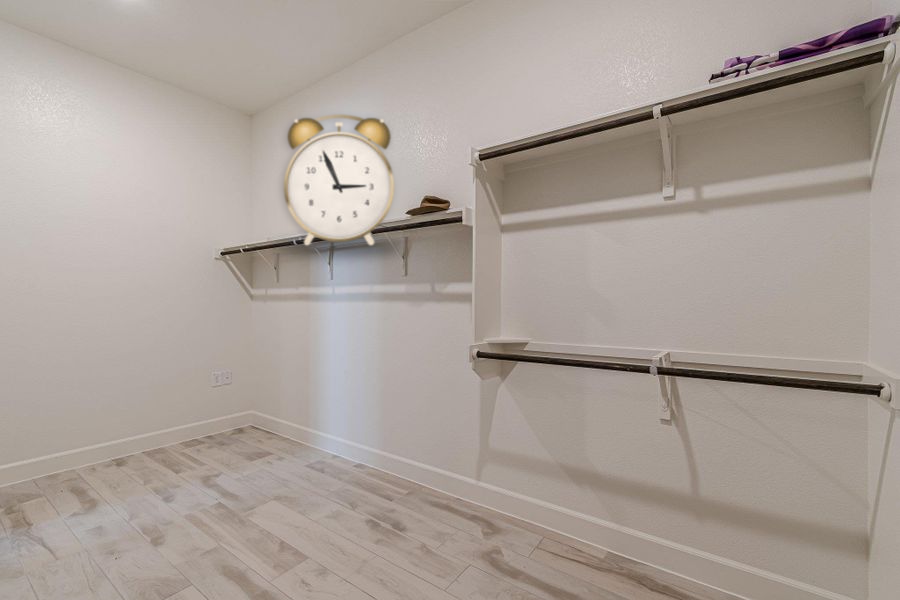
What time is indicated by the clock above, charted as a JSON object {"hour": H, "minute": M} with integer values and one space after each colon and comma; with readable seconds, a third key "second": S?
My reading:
{"hour": 2, "minute": 56}
